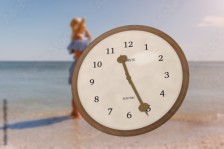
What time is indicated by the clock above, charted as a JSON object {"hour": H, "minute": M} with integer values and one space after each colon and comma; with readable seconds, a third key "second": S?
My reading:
{"hour": 11, "minute": 26}
